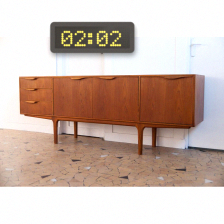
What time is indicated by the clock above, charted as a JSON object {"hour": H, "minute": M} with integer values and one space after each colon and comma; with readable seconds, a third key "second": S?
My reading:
{"hour": 2, "minute": 2}
